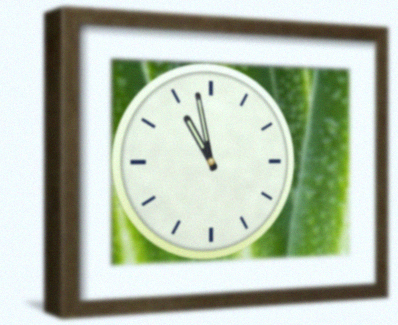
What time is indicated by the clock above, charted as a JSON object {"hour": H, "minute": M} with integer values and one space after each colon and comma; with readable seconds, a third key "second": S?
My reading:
{"hour": 10, "minute": 58}
